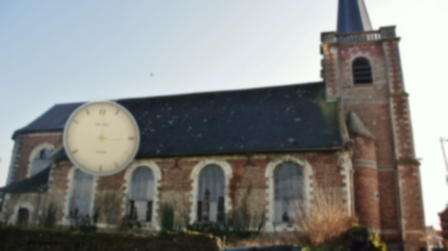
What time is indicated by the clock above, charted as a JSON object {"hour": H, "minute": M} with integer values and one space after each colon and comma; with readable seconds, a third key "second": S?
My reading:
{"hour": 3, "minute": 0}
